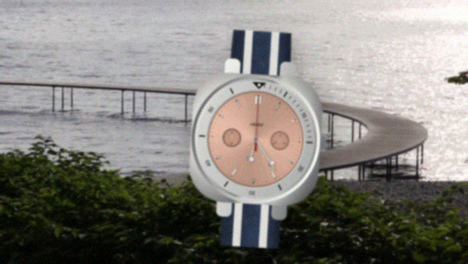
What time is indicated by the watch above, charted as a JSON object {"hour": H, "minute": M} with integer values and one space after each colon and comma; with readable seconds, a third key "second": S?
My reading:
{"hour": 6, "minute": 24}
